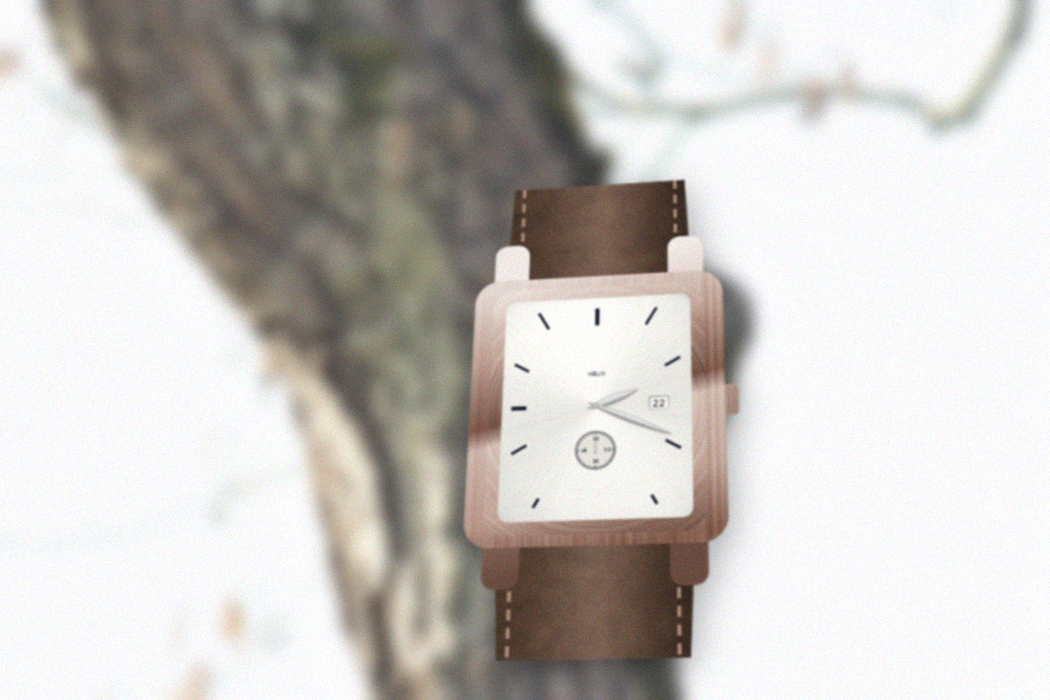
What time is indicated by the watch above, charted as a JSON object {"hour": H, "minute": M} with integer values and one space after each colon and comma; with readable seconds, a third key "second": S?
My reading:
{"hour": 2, "minute": 19}
